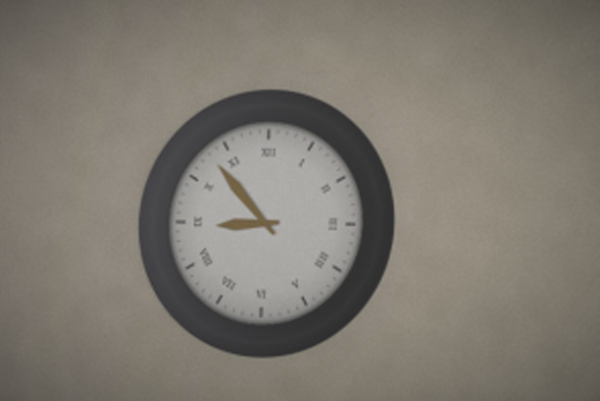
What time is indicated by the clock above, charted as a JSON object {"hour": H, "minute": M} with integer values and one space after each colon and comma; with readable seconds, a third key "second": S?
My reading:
{"hour": 8, "minute": 53}
